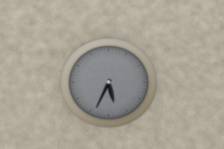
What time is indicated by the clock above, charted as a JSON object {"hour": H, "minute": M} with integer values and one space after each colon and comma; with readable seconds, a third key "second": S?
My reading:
{"hour": 5, "minute": 34}
